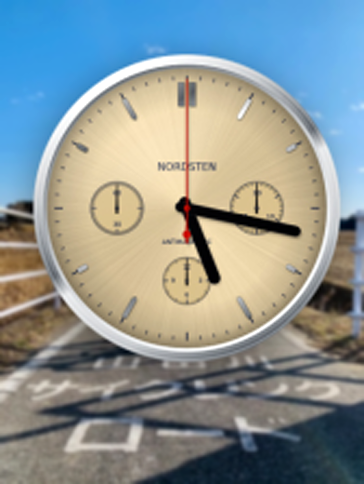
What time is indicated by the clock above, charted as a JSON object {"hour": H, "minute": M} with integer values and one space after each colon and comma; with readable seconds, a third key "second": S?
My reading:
{"hour": 5, "minute": 17}
